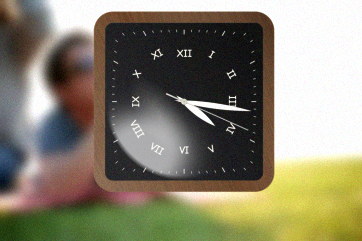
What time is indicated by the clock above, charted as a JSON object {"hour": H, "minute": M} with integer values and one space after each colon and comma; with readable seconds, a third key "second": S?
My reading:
{"hour": 4, "minute": 16, "second": 19}
